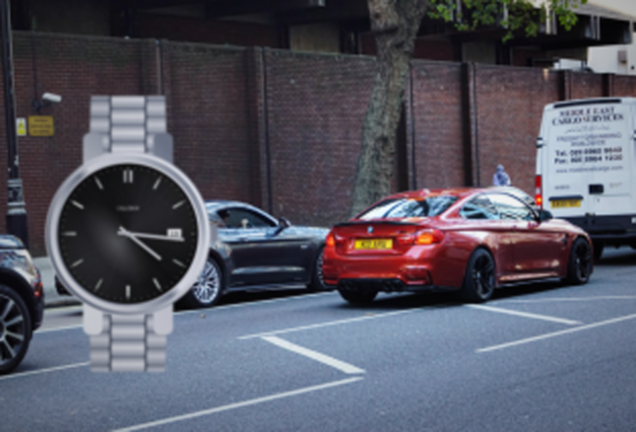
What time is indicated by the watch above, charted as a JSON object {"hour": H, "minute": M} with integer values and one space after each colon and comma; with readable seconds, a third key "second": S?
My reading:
{"hour": 4, "minute": 16}
